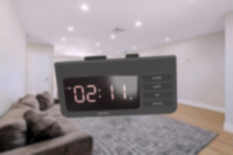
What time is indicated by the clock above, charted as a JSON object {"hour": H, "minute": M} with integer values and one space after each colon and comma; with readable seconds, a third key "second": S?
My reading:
{"hour": 2, "minute": 11}
